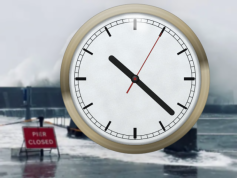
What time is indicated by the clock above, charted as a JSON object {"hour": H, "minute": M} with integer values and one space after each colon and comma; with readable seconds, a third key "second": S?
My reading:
{"hour": 10, "minute": 22, "second": 5}
